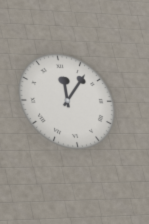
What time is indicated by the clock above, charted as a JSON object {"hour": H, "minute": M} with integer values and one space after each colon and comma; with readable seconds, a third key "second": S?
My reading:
{"hour": 12, "minute": 7}
